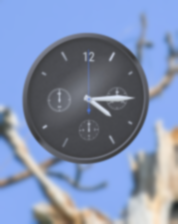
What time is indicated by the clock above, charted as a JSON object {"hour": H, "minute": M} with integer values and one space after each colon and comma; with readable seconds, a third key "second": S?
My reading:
{"hour": 4, "minute": 15}
